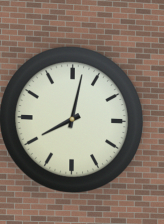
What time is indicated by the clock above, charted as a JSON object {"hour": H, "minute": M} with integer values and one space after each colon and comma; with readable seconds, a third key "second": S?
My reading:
{"hour": 8, "minute": 2}
